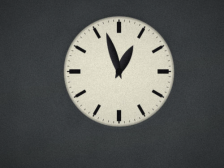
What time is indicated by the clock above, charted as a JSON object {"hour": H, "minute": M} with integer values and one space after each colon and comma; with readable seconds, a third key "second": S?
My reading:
{"hour": 12, "minute": 57}
